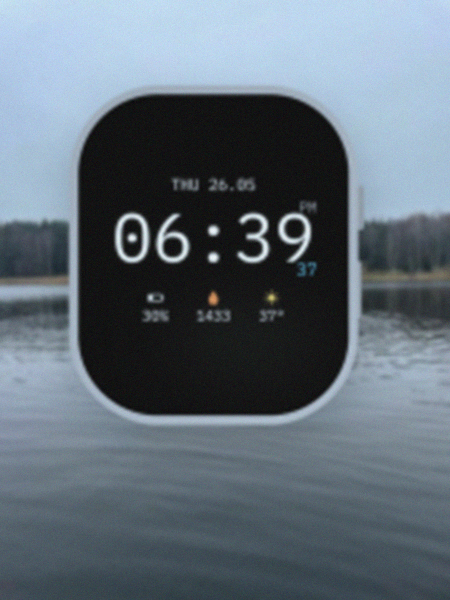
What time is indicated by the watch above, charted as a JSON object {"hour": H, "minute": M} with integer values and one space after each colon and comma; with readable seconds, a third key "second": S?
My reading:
{"hour": 6, "minute": 39}
